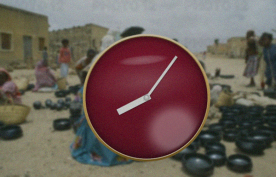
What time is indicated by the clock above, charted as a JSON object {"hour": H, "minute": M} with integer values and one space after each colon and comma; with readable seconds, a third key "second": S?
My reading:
{"hour": 8, "minute": 6}
